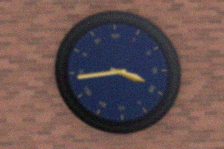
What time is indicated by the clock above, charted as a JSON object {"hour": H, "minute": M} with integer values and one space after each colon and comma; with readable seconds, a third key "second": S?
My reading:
{"hour": 3, "minute": 44}
